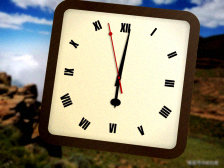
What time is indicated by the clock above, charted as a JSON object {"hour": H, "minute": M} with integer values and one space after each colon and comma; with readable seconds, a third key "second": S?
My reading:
{"hour": 6, "minute": 0, "second": 57}
